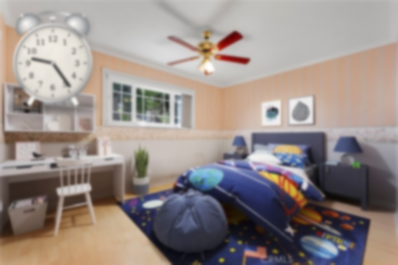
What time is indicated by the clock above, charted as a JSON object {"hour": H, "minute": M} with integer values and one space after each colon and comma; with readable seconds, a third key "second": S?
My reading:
{"hour": 9, "minute": 24}
